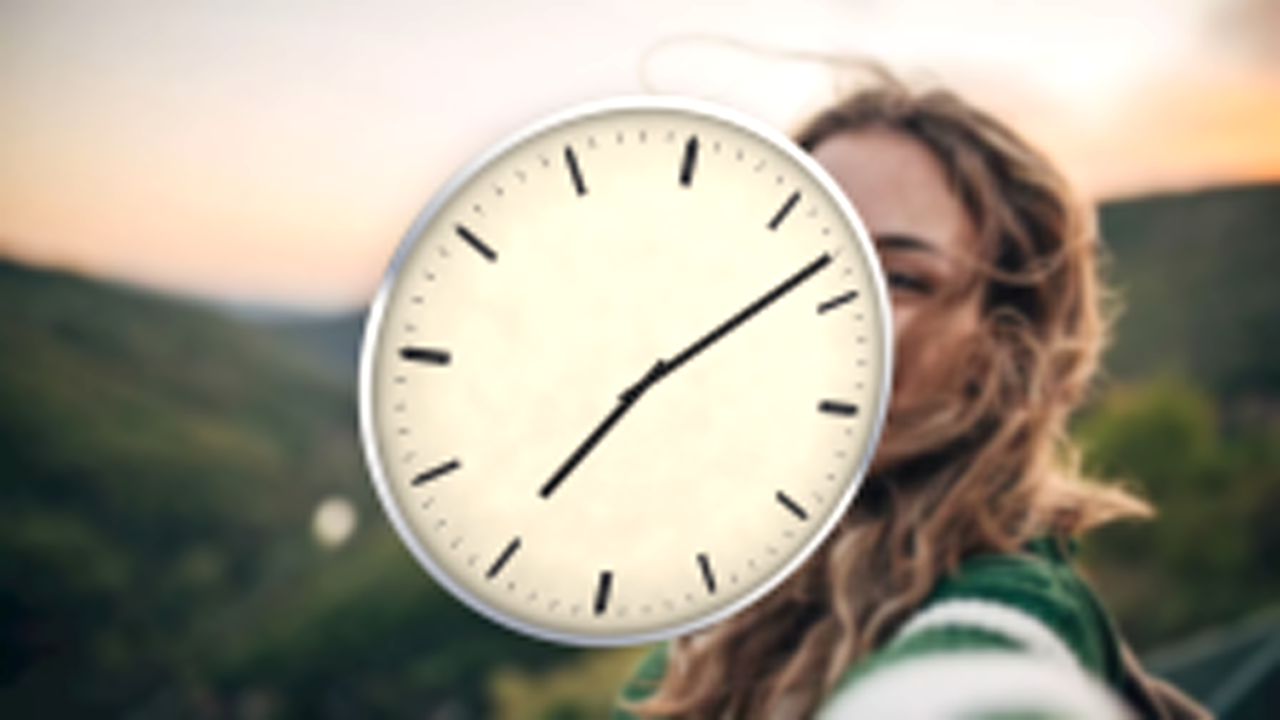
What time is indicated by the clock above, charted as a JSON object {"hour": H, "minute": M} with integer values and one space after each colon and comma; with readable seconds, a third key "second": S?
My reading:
{"hour": 7, "minute": 8}
